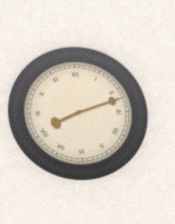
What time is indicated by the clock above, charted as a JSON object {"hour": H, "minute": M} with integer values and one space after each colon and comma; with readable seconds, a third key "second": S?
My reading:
{"hour": 8, "minute": 12}
